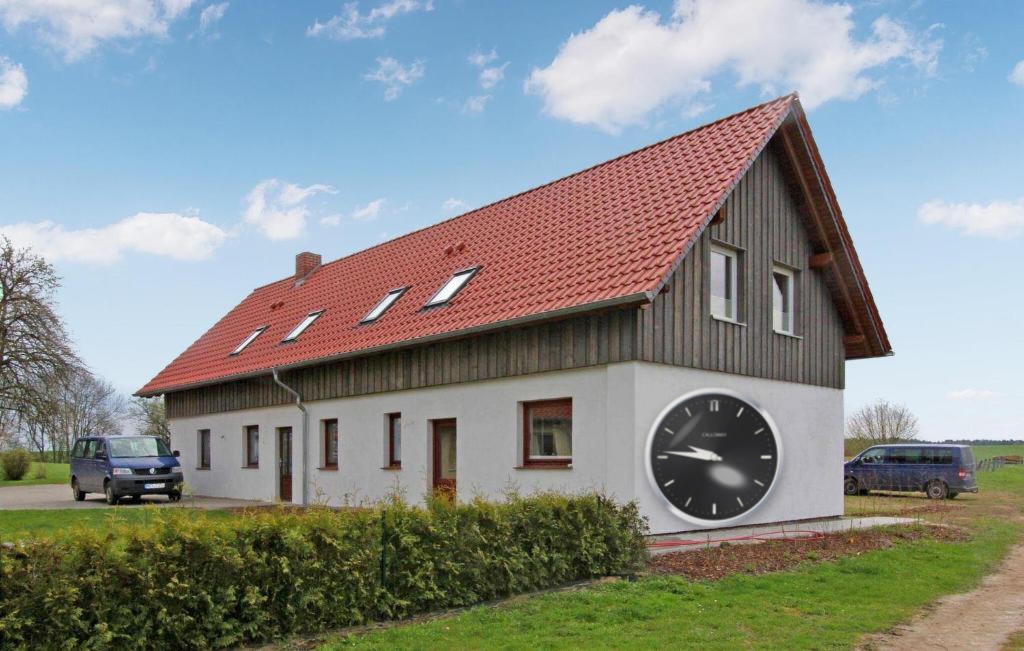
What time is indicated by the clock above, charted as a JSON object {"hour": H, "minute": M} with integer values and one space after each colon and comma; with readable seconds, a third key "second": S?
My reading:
{"hour": 9, "minute": 46}
